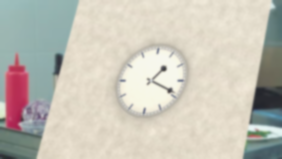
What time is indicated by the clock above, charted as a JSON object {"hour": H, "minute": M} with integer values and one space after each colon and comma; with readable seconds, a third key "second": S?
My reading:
{"hour": 1, "minute": 19}
